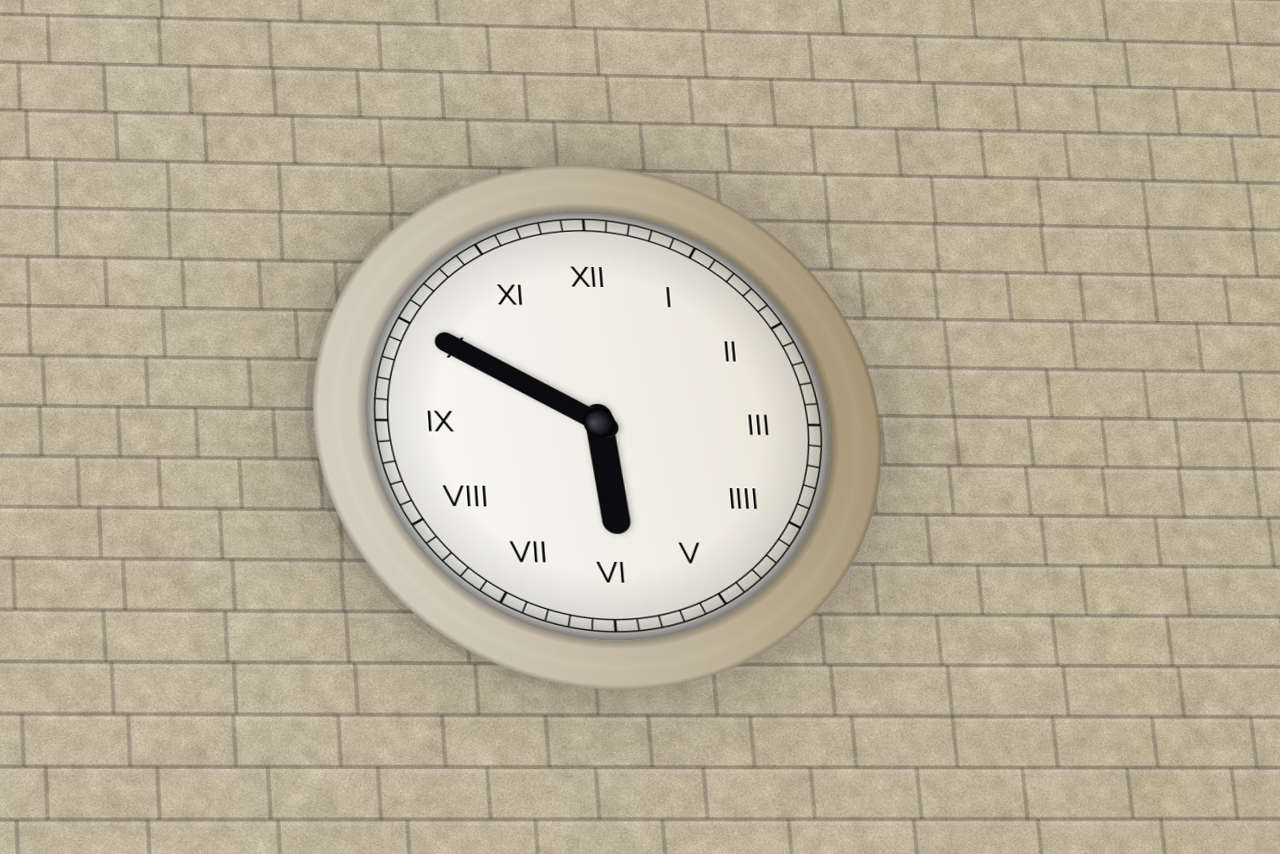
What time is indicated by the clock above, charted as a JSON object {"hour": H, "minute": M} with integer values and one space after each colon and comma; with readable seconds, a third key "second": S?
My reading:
{"hour": 5, "minute": 50}
